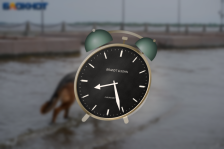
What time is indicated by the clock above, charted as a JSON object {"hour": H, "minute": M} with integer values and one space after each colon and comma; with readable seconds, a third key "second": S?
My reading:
{"hour": 8, "minute": 26}
